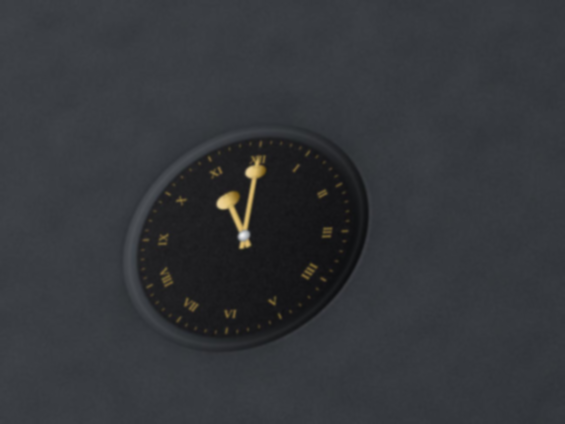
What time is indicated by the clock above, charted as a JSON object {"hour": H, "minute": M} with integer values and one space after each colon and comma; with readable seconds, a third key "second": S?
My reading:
{"hour": 11, "minute": 0}
